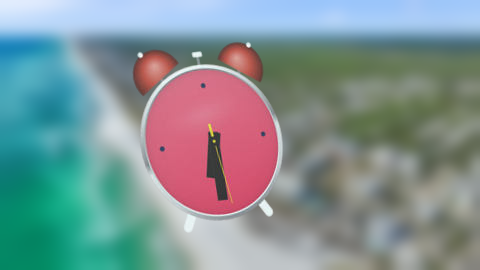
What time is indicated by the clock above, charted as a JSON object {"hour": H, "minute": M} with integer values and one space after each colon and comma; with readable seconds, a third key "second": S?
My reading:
{"hour": 6, "minute": 30, "second": 29}
